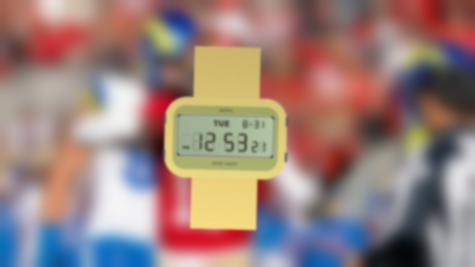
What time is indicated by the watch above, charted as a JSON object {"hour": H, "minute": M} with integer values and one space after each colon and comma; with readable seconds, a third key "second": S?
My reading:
{"hour": 12, "minute": 53}
